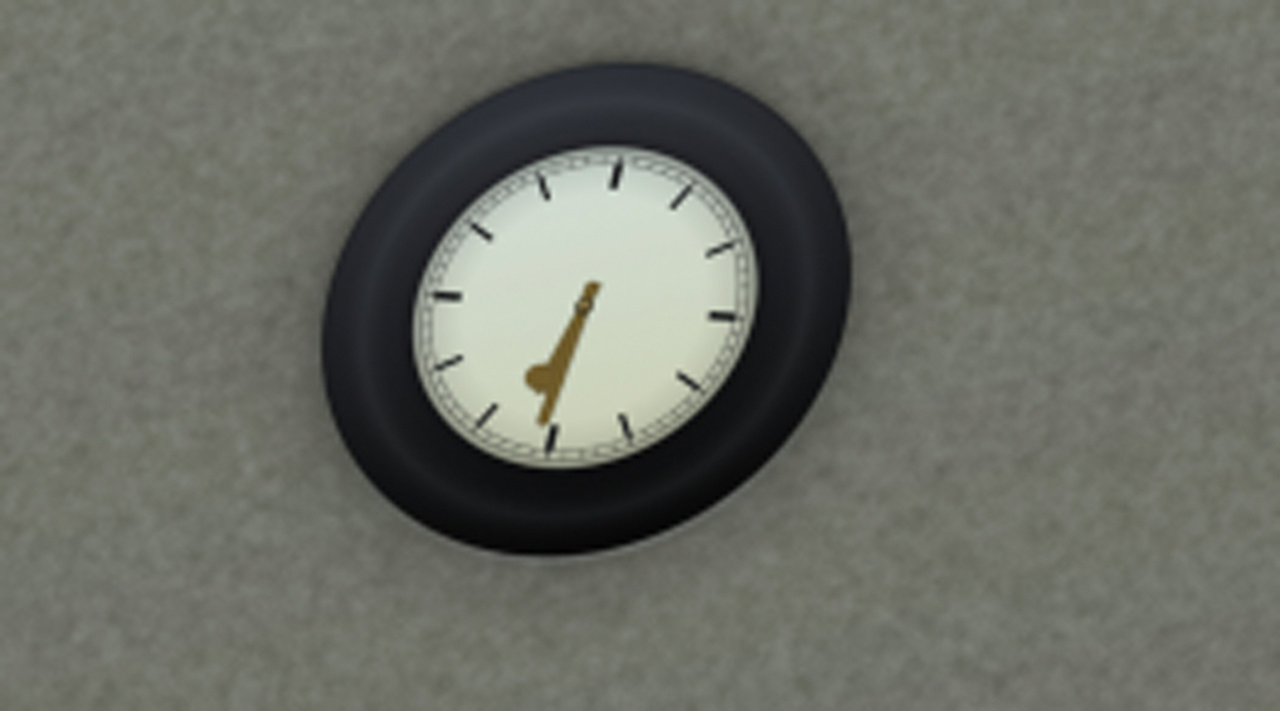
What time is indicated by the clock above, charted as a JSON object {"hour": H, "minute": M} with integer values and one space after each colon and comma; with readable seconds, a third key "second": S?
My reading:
{"hour": 6, "minute": 31}
